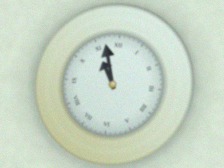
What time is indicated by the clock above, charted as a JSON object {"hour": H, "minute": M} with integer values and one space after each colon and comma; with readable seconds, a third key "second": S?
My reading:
{"hour": 10, "minute": 57}
